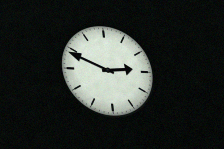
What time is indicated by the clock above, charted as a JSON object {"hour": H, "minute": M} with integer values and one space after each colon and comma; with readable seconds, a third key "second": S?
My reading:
{"hour": 2, "minute": 49}
